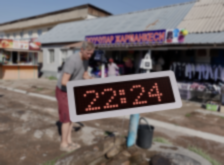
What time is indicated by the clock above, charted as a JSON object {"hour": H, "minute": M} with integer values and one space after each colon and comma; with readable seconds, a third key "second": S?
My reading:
{"hour": 22, "minute": 24}
